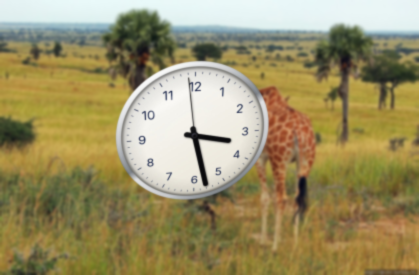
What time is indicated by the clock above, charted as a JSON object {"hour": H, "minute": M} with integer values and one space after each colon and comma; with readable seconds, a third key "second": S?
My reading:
{"hour": 3, "minute": 27, "second": 59}
